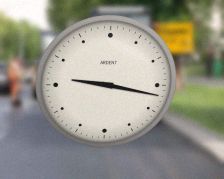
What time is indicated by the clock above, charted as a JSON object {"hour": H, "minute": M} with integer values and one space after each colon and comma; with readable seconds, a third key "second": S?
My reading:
{"hour": 9, "minute": 17}
